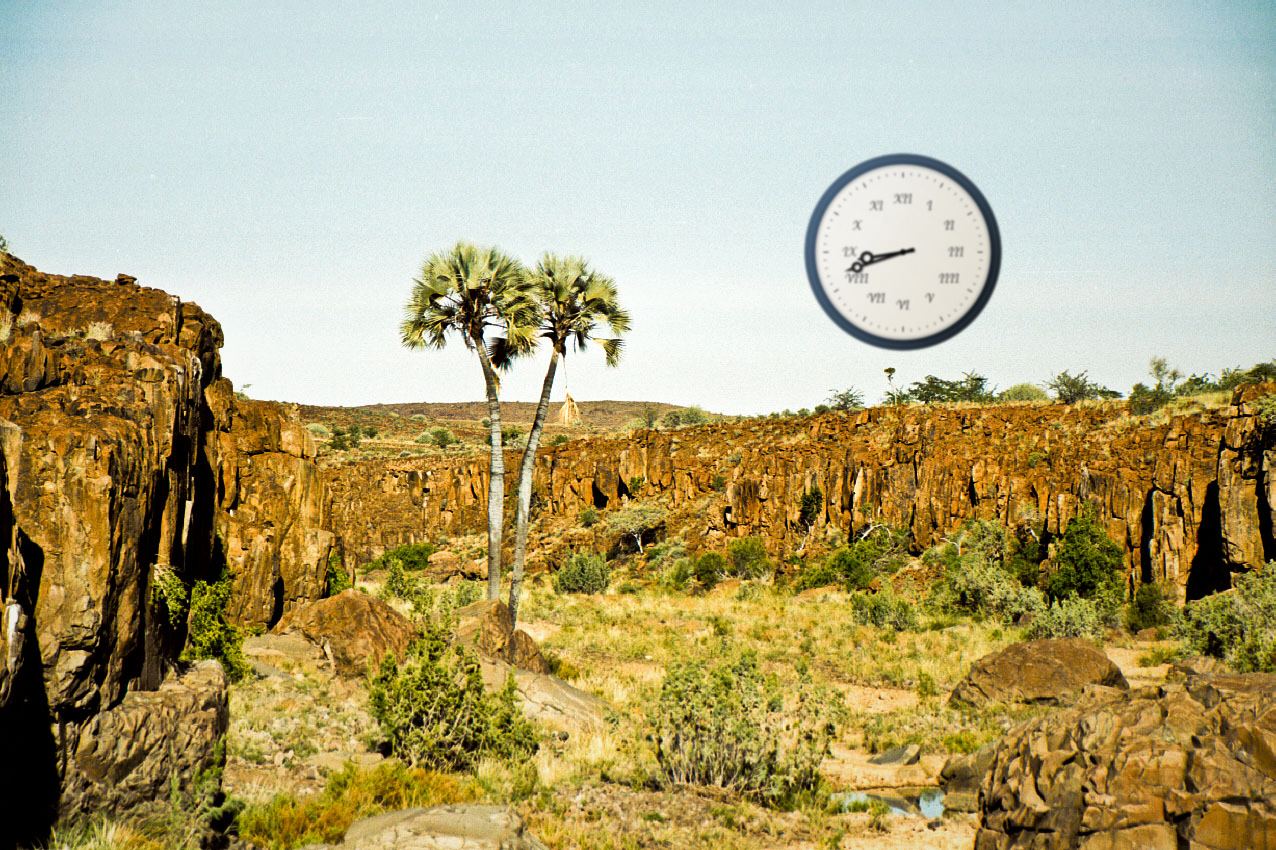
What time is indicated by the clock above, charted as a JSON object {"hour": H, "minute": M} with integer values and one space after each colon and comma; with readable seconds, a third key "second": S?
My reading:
{"hour": 8, "minute": 42}
